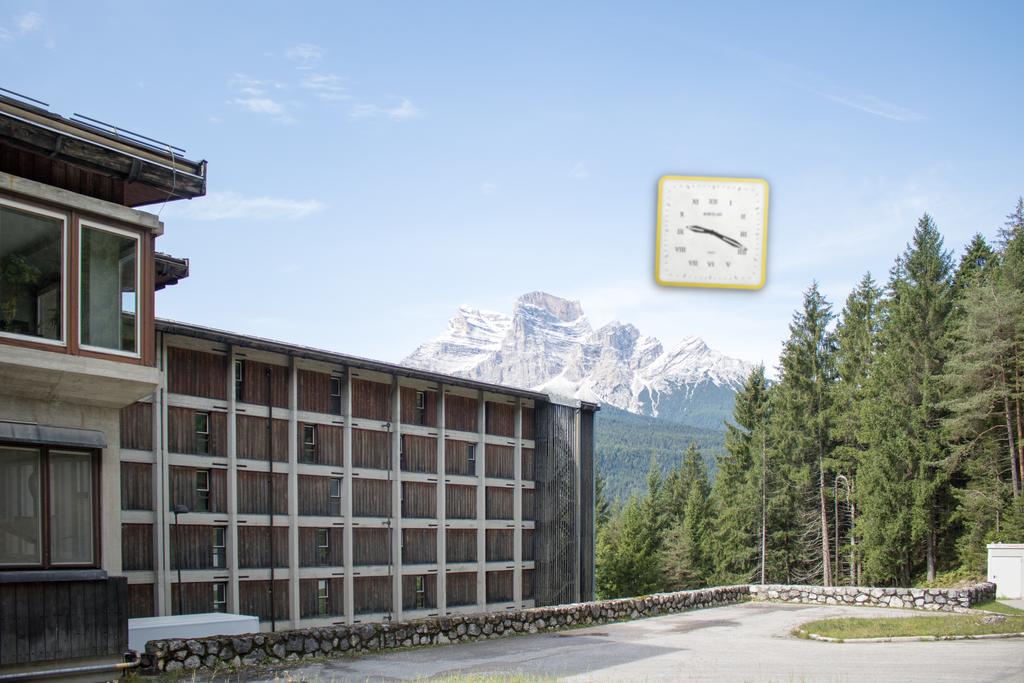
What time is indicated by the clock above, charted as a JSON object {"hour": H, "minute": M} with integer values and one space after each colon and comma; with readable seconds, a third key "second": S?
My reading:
{"hour": 9, "minute": 19}
